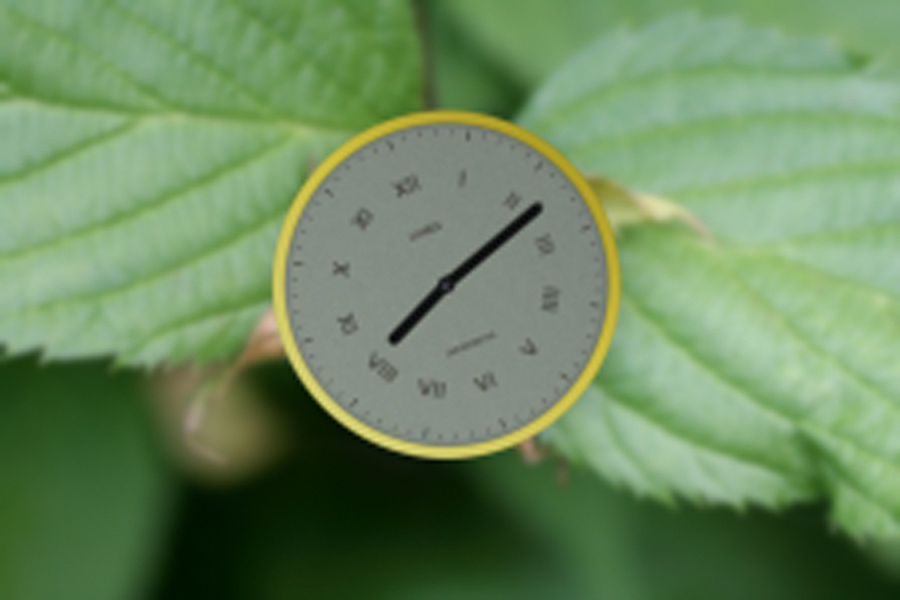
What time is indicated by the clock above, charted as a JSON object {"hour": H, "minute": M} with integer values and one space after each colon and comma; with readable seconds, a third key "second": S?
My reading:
{"hour": 8, "minute": 12}
